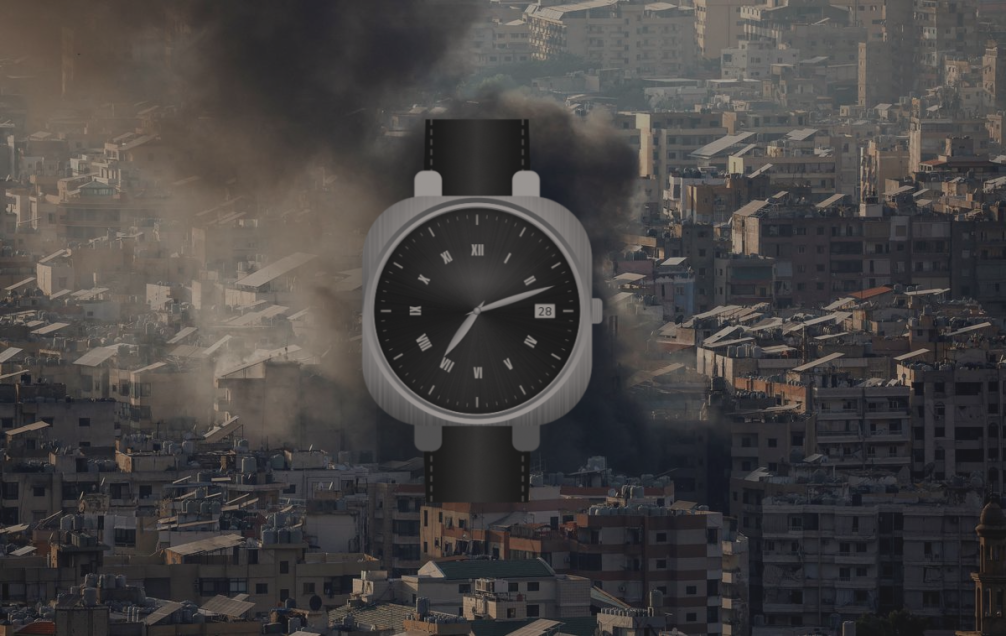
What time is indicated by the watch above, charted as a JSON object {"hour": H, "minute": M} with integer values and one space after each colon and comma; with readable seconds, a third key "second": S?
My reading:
{"hour": 7, "minute": 12}
